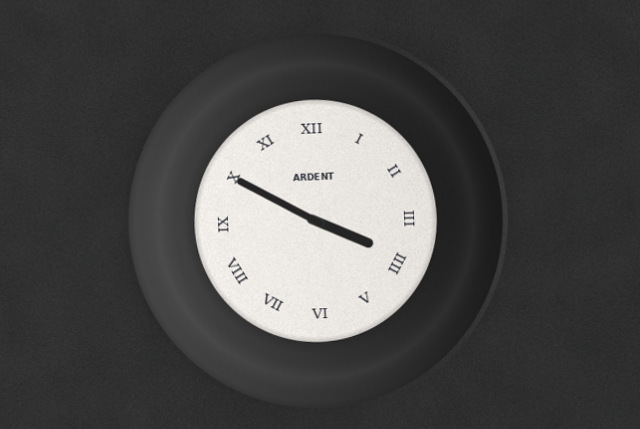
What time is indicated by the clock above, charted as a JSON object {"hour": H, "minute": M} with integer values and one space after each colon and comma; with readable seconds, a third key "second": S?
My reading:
{"hour": 3, "minute": 50}
